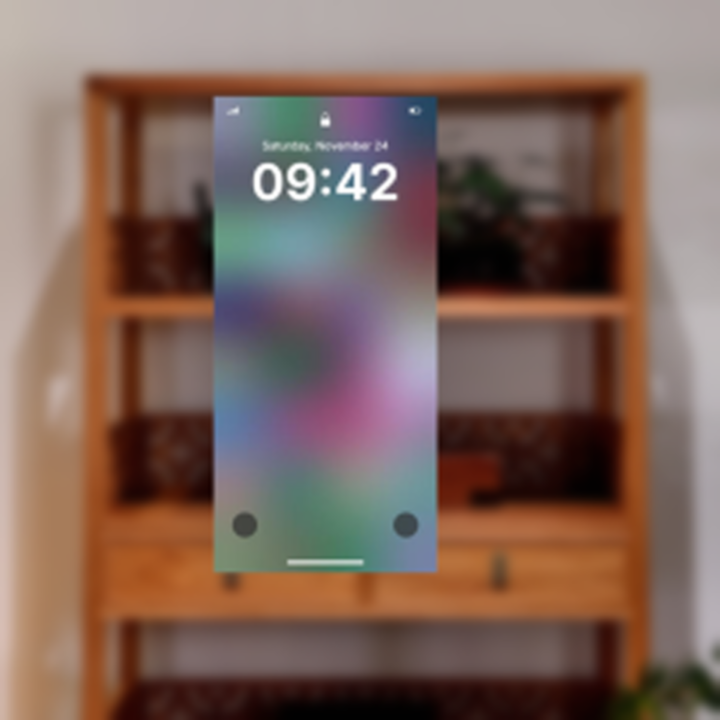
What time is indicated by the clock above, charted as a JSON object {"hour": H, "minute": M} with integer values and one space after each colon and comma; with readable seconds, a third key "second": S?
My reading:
{"hour": 9, "minute": 42}
